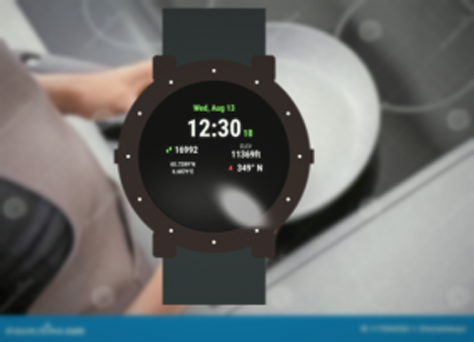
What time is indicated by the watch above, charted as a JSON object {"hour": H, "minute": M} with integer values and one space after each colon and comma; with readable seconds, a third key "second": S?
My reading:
{"hour": 12, "minute": 30}
